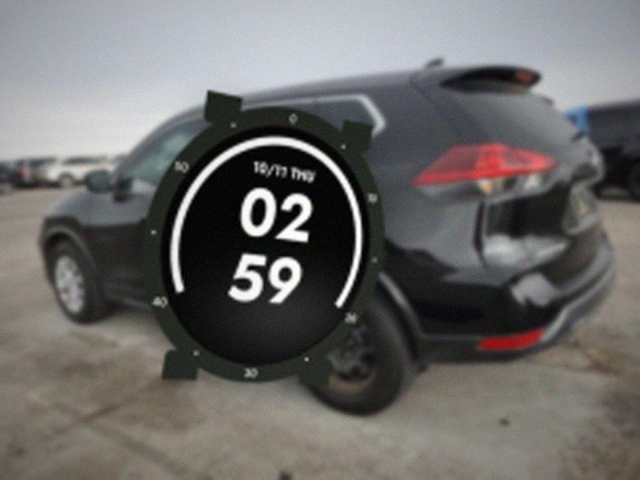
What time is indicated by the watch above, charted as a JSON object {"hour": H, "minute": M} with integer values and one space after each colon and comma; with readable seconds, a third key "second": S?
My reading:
{"hour": 2, "minute": 59}
